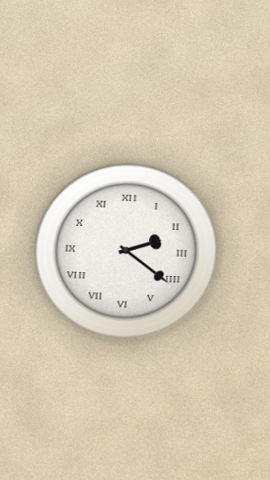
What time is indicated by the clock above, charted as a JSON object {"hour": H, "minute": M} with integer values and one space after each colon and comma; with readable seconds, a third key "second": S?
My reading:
{"hour": 2, "minute": 21}
